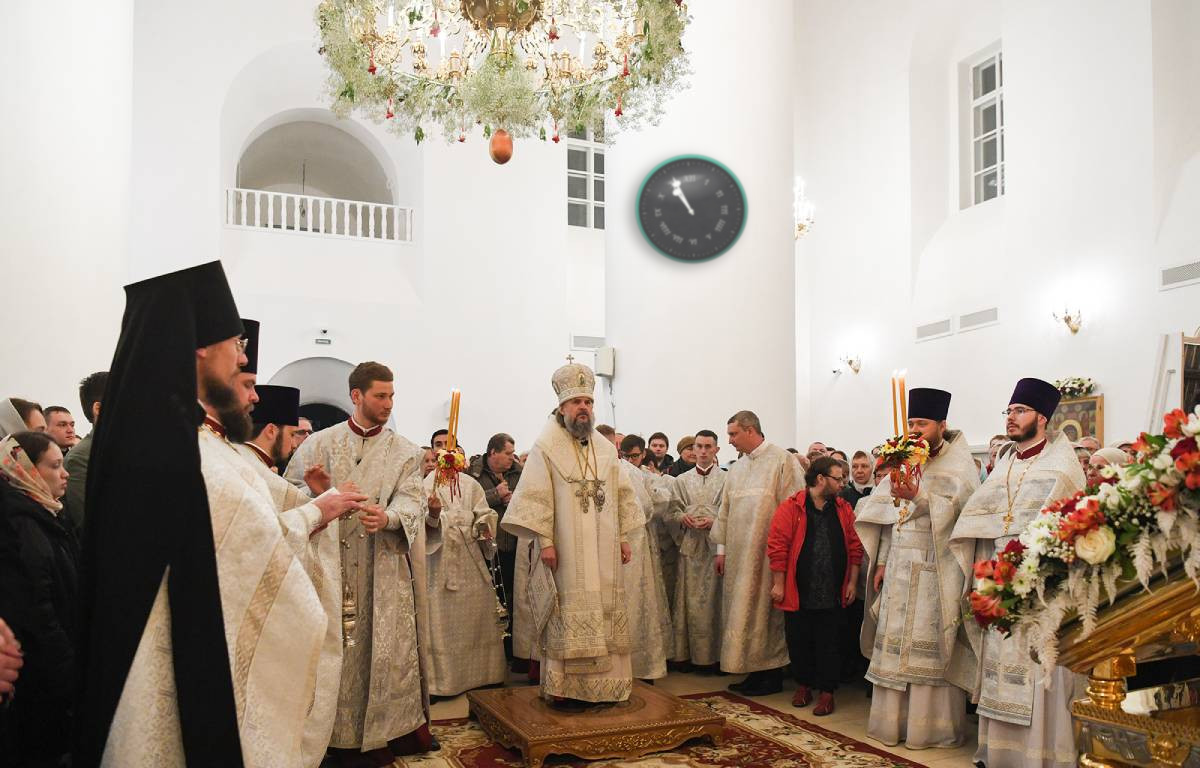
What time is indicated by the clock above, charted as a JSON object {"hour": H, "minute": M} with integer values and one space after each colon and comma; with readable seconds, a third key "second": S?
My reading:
{"hour": 10, "minute": 56}
